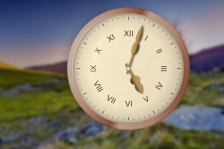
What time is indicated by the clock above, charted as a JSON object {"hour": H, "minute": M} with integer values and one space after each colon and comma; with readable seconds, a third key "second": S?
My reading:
{"hour": 5, "minute": 3}
